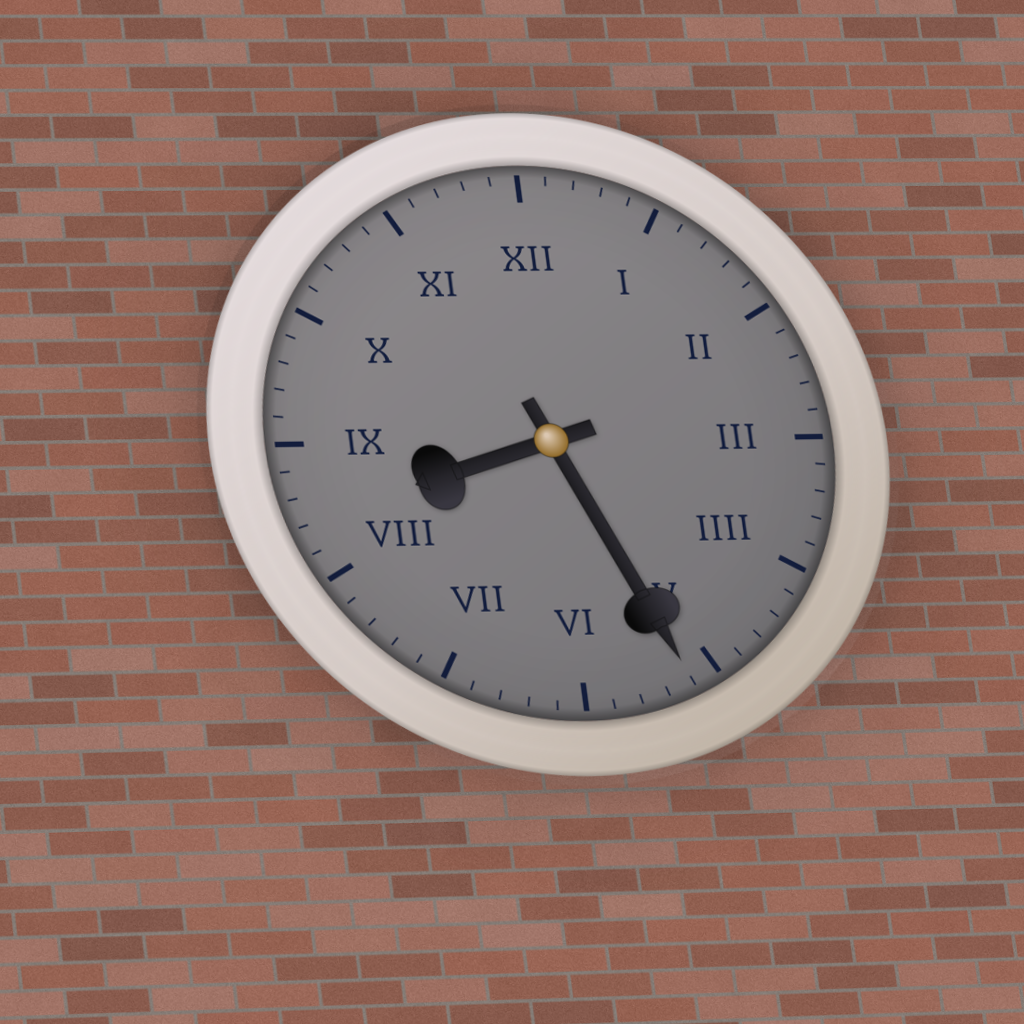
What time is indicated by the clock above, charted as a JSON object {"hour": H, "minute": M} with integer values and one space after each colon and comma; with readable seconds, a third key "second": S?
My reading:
{"hour": 8, "minute": 26}
